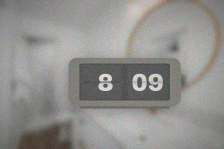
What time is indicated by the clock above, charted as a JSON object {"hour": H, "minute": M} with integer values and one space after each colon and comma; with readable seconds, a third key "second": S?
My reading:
{"hour": 8, "minute": 9}
